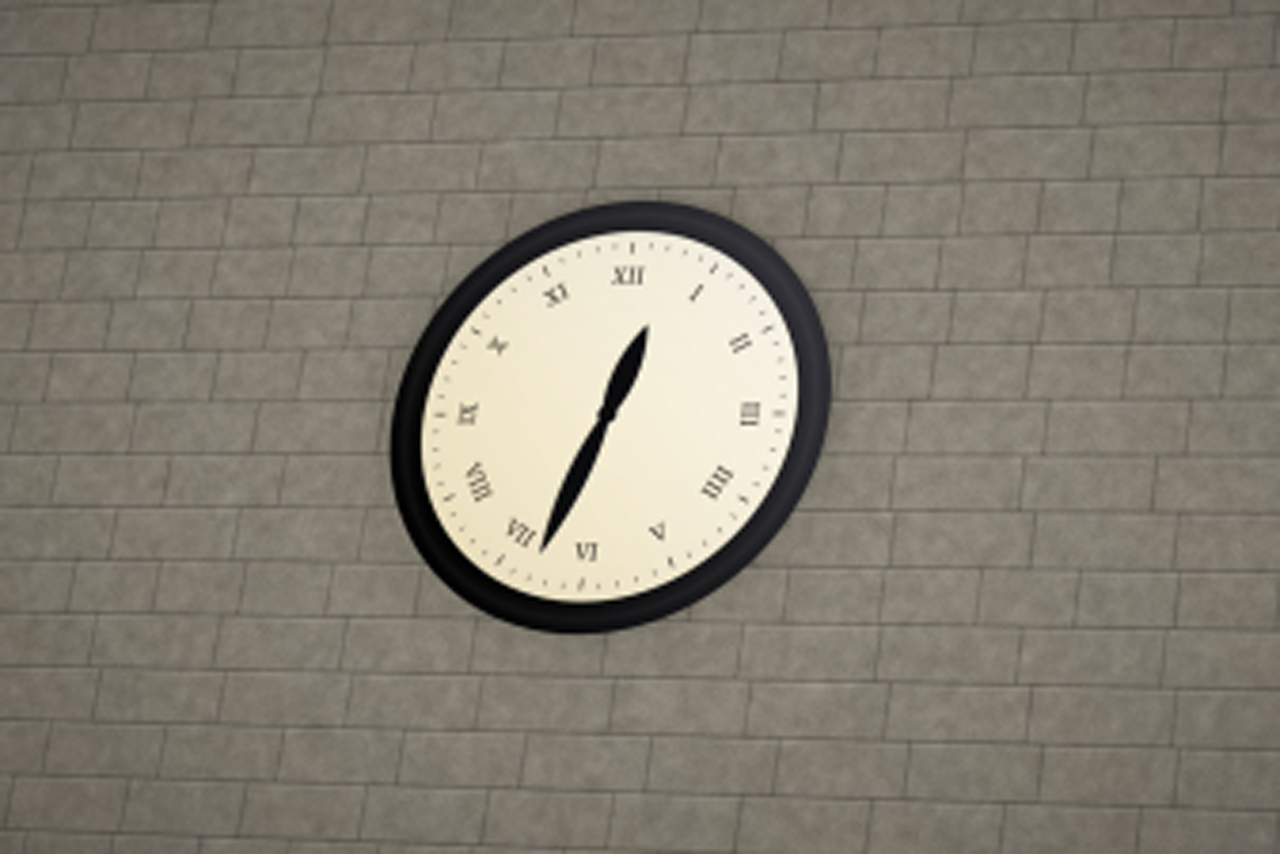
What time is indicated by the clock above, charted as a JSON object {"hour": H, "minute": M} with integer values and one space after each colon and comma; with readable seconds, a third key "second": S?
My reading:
{"hour": 12, "minute": 33}
